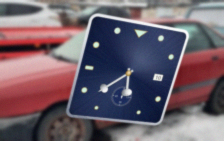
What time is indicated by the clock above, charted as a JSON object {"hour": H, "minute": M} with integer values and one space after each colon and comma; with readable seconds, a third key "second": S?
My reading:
{"hour": 5, "minute": 38}
